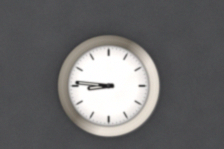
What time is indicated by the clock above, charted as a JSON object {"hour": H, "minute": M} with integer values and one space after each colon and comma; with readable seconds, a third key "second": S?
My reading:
{"hour": 8, "minute": 46}
